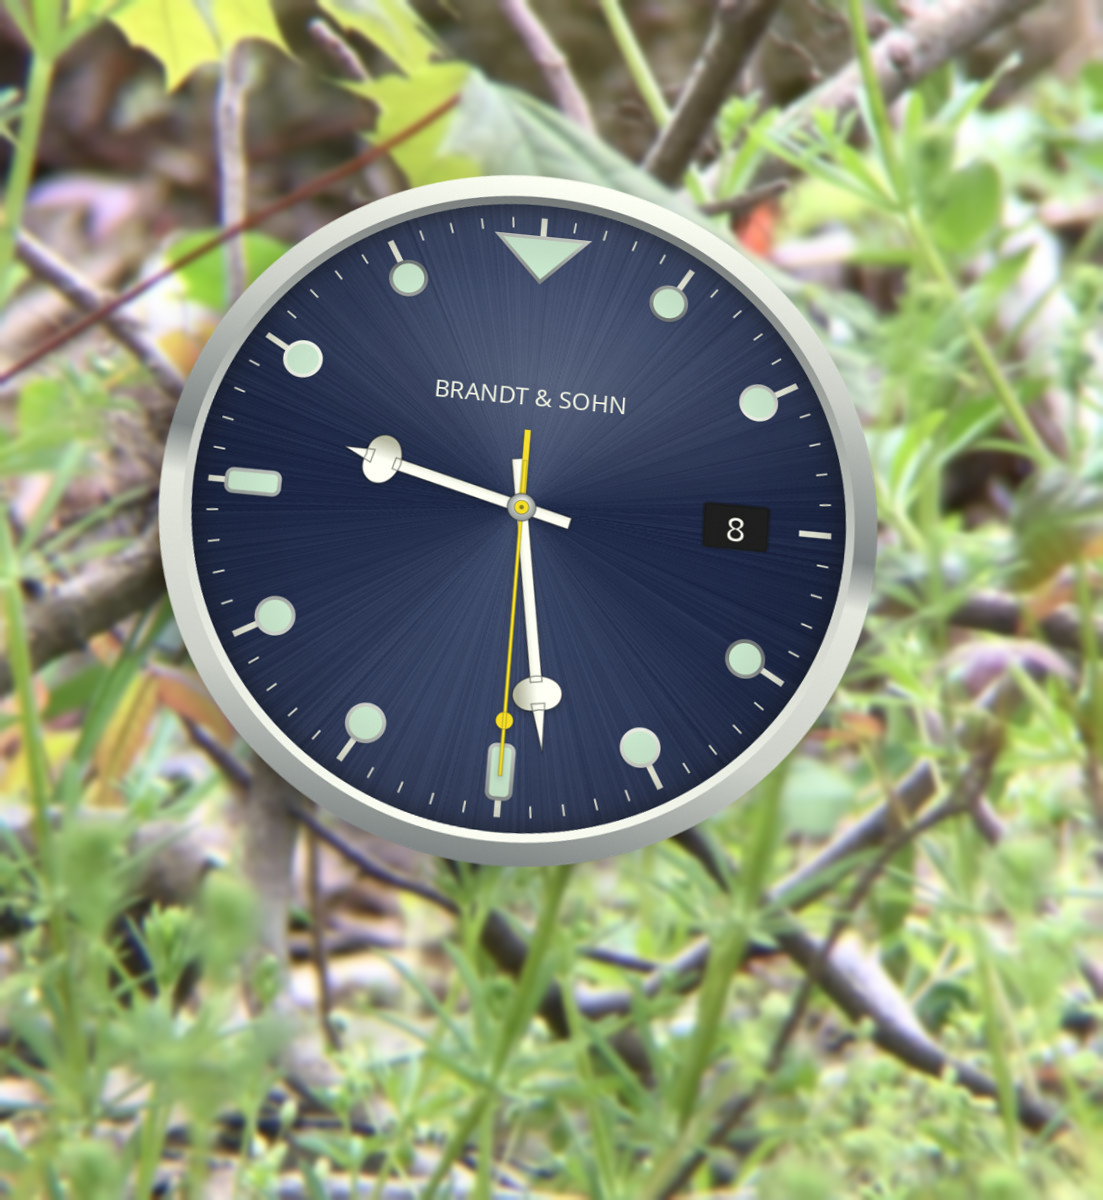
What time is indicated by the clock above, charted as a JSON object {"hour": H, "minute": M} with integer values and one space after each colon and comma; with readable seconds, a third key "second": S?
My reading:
{"hour": 9, "minute": 28, "second": 30}
